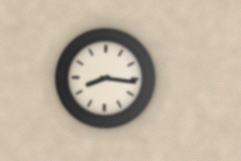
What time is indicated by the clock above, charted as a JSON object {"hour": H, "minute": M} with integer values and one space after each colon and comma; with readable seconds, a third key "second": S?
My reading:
{"hour": 8, "minute": 16}
